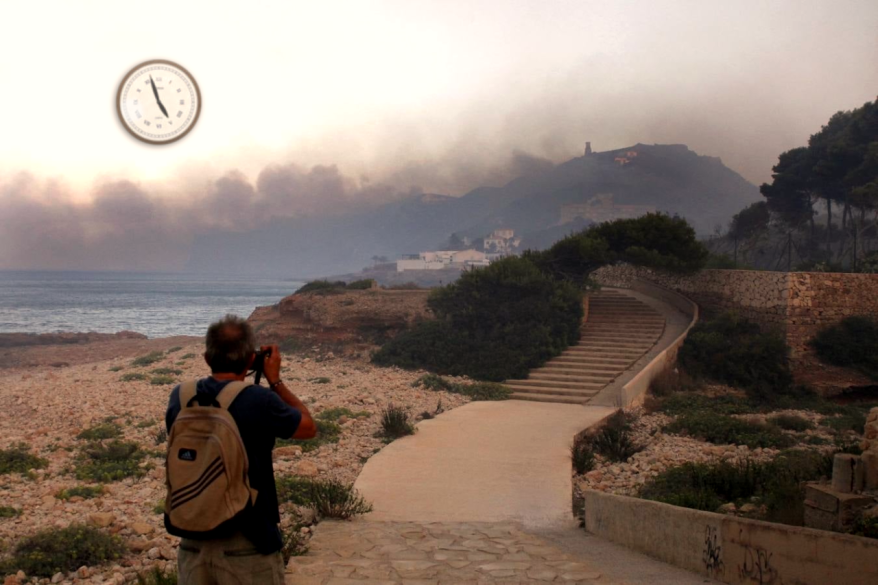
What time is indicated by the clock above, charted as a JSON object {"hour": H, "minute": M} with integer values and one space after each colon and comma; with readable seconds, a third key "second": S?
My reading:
{"hour": 4, "minute": 57}
